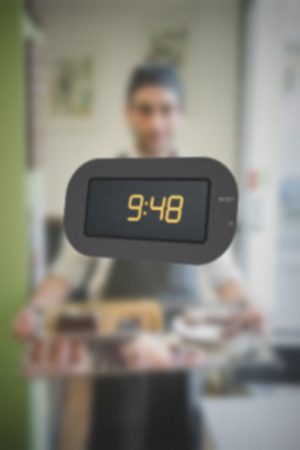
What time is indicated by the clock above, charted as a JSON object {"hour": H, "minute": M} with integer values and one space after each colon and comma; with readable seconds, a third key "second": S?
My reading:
{"hour": 9, "minute": 48}
